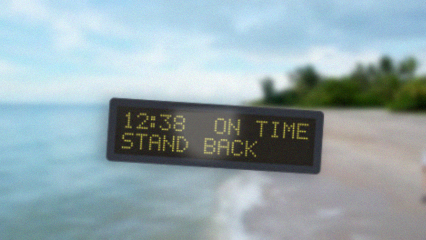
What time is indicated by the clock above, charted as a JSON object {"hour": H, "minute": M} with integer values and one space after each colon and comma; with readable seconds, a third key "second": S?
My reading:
{"hour": 12, "minute": 38}
